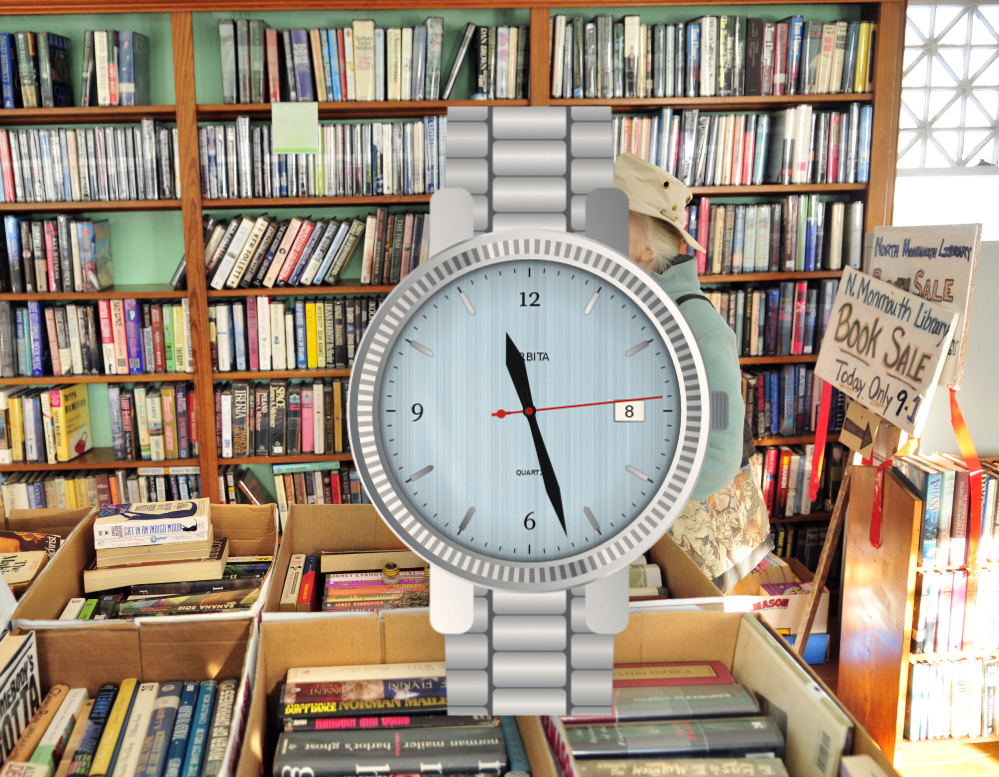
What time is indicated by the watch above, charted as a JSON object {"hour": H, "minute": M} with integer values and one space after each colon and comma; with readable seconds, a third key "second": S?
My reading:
{"hour": 11, "minute": 27, "second": 14}
